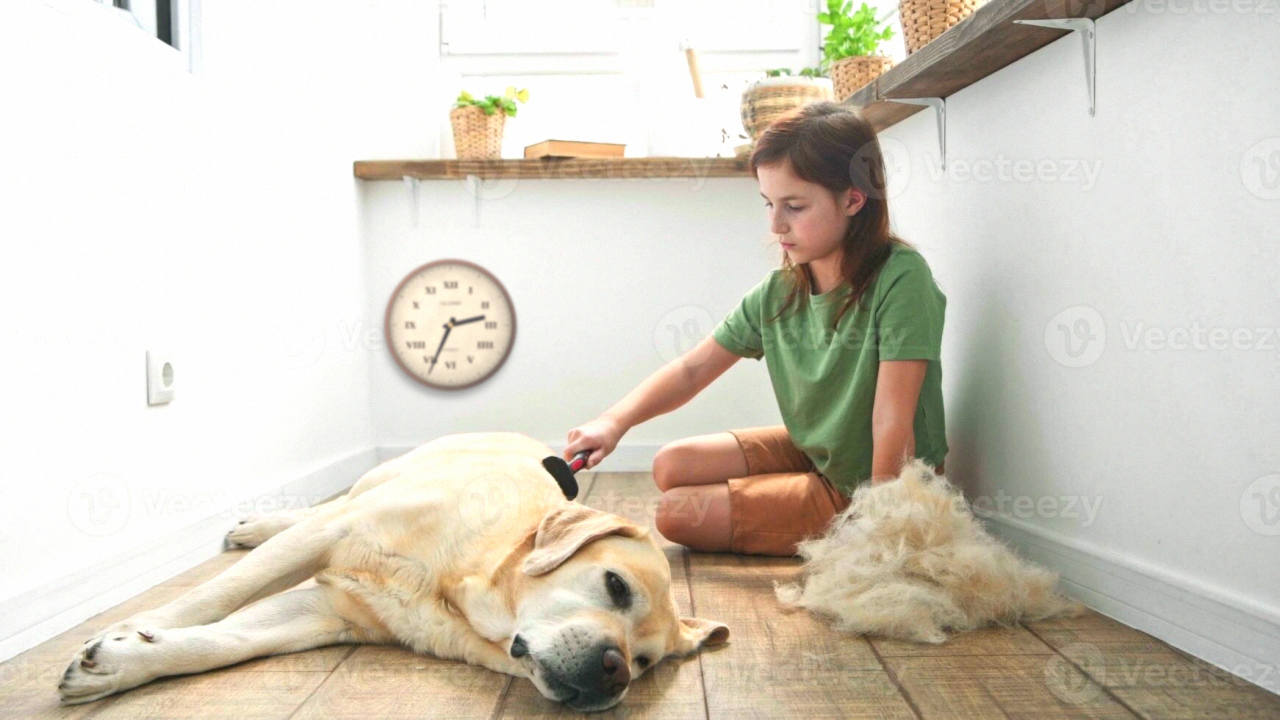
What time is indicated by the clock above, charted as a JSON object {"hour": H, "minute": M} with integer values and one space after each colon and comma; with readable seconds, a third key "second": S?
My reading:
{"hour": 2, "minute": 34}
